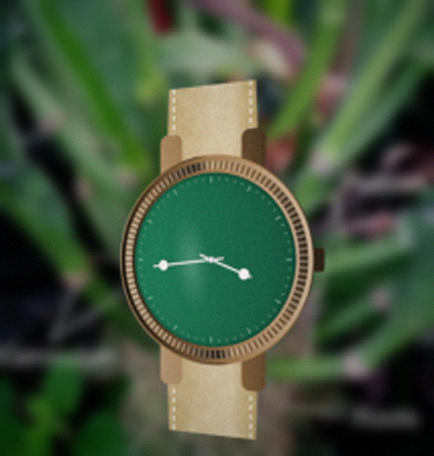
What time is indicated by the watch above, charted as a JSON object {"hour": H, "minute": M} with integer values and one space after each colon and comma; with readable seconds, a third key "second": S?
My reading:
{"hour": 3, "minute": 44}
